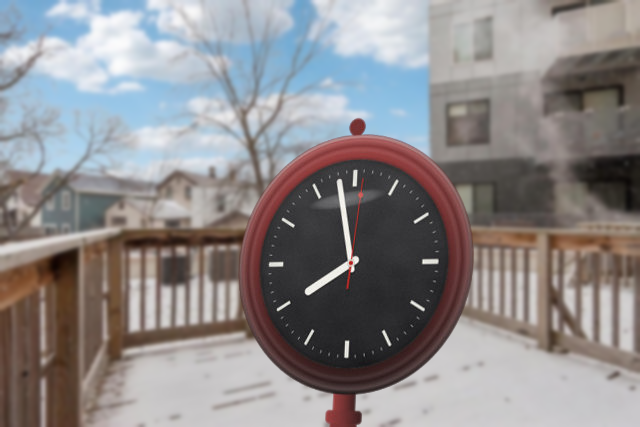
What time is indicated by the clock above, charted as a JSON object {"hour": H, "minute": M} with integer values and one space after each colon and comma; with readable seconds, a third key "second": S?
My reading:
{"hour": 7, "minute": 58, "second": 1}
